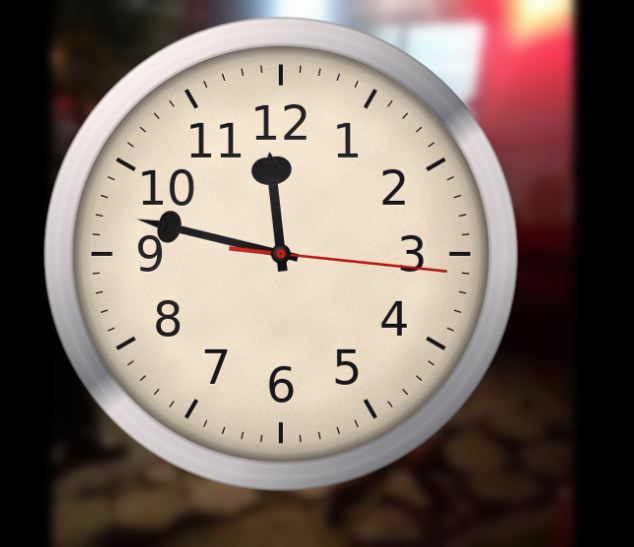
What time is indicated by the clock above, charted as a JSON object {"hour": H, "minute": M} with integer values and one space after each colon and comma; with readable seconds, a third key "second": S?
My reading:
{"hour": 11, "minute": 47, "second": 16}
